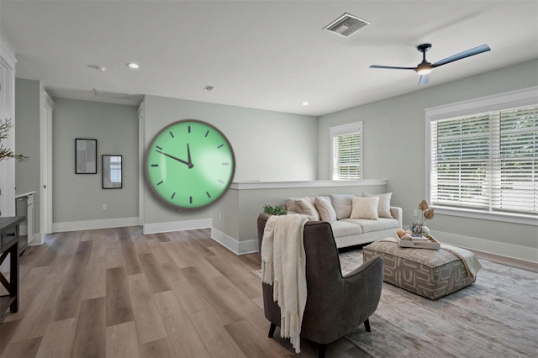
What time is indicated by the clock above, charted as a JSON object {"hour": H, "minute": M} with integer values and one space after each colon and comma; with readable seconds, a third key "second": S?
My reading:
{"hour": 11, "minute": 49}
